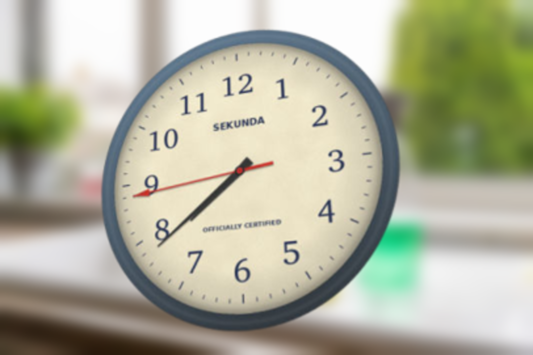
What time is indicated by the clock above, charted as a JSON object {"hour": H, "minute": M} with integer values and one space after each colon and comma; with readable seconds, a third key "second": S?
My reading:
{"hour": 7, "minute": 38, "second": 44}
